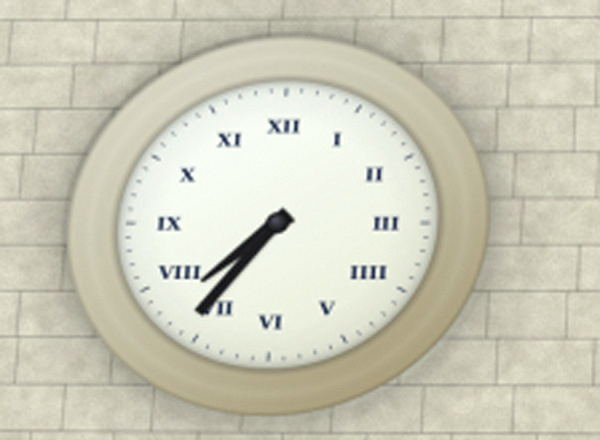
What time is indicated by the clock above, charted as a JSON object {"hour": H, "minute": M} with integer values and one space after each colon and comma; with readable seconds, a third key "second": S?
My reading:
{"hour": 7, "minute": 36}
